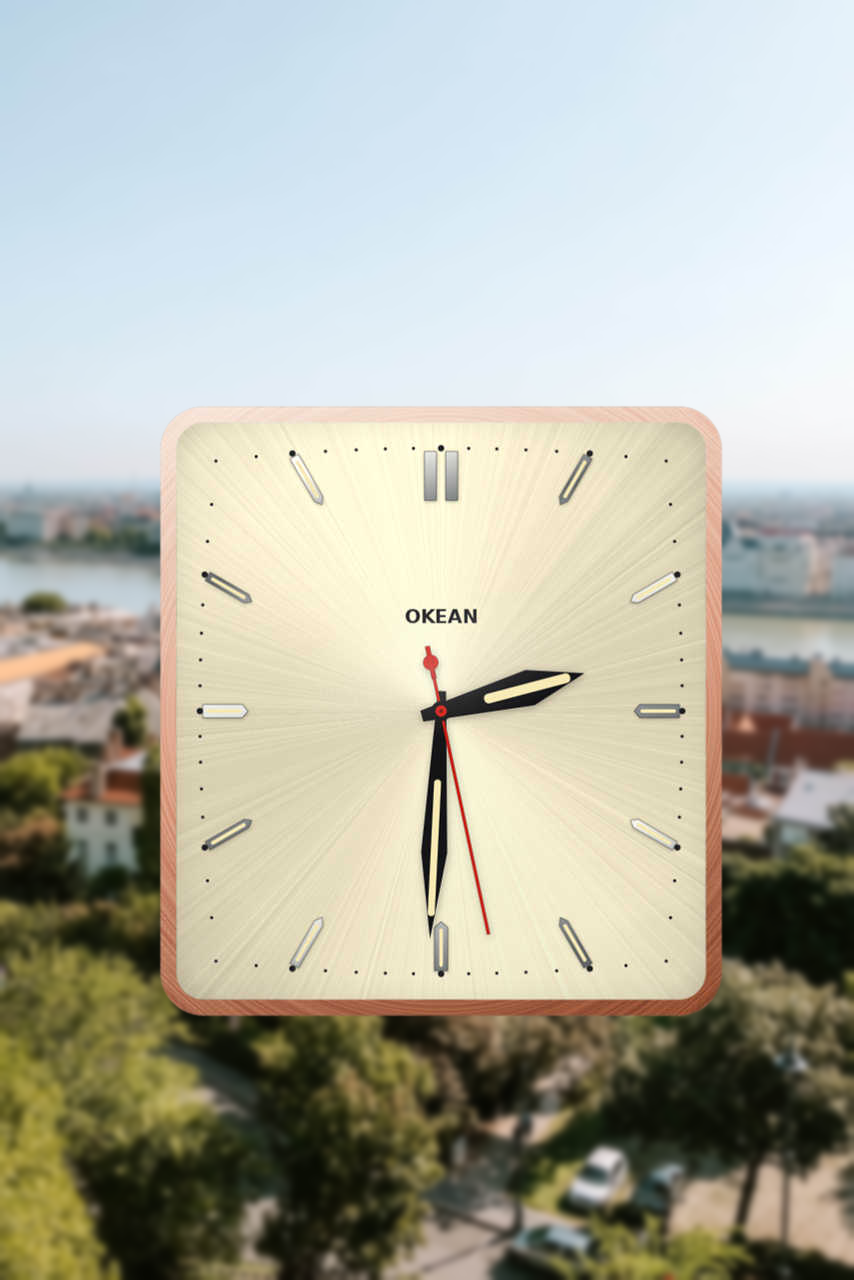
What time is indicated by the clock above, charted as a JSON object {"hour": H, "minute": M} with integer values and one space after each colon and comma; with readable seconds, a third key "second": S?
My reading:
{"hour": 2, "minute": 30, "second": 28}
